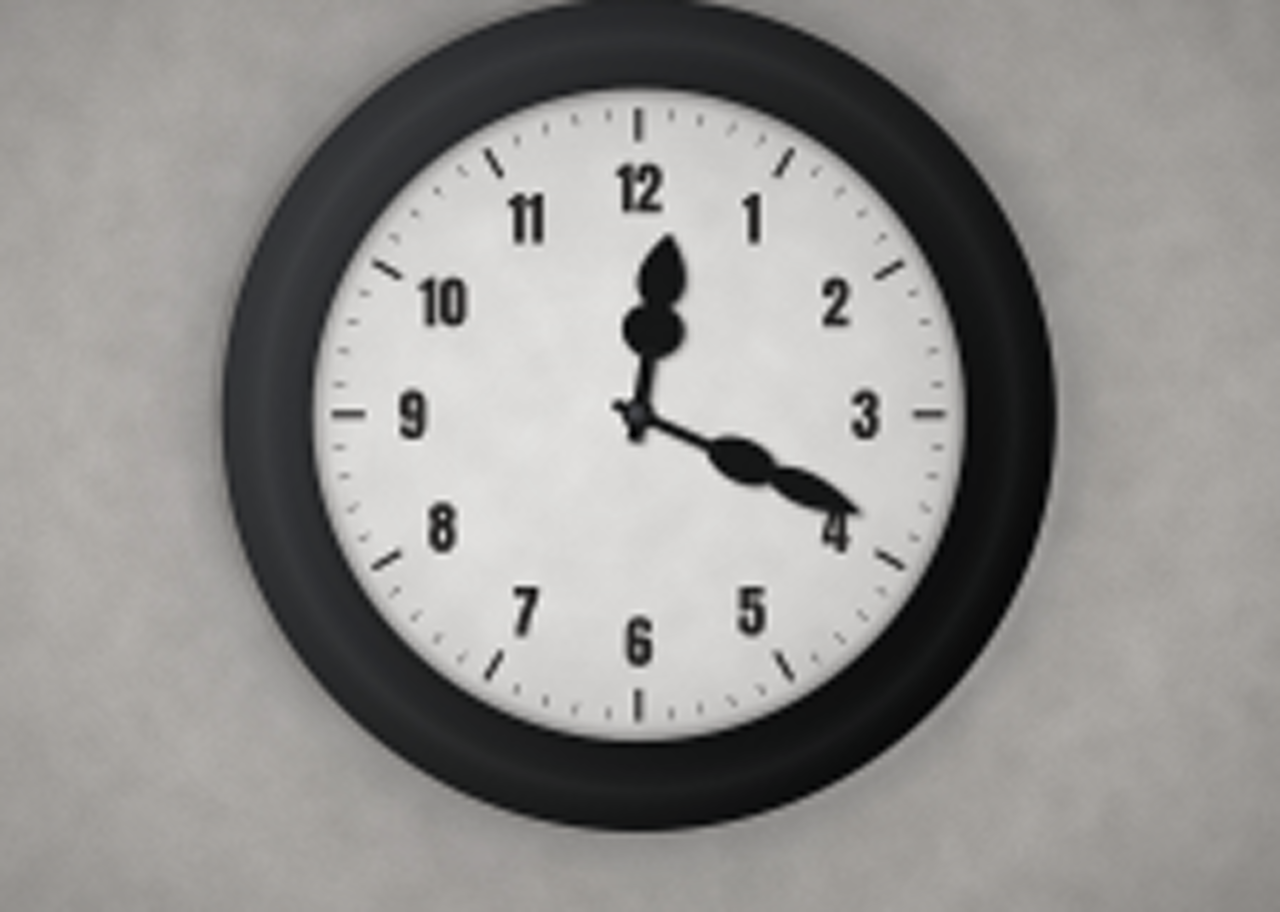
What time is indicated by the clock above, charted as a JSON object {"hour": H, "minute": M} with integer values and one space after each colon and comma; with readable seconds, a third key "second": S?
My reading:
{"hour": 12, "minute": 19}
